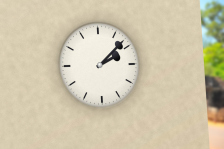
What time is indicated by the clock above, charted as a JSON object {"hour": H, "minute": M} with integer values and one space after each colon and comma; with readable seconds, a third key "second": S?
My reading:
{"hour": 2, "minute": 8}
